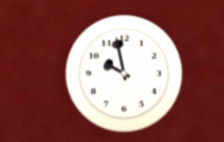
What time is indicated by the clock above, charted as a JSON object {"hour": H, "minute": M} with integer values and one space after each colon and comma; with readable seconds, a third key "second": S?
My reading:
{"hour": 9, "minute": 58}
